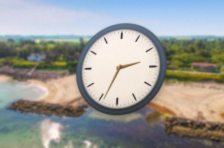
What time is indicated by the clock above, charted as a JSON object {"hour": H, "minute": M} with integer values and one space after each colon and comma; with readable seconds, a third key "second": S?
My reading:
{"hour": 2, "minute": 34}
